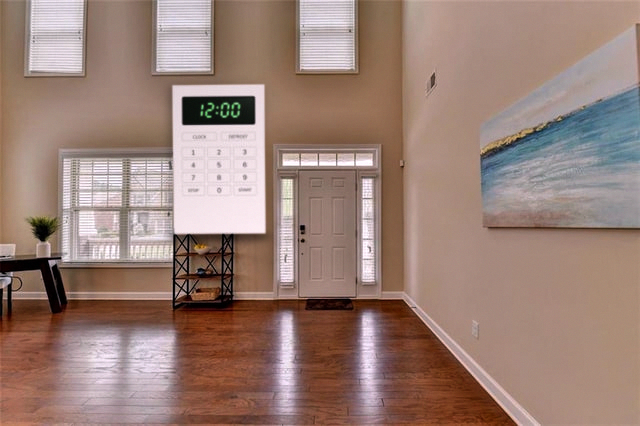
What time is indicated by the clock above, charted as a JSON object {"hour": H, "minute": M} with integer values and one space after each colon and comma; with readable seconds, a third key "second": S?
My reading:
{"hour": 12, "minute": 0}
